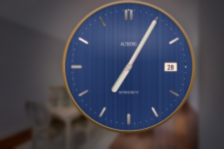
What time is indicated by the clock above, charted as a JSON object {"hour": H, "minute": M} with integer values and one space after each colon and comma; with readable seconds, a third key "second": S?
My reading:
{"hour": 7, "minute": 5}
